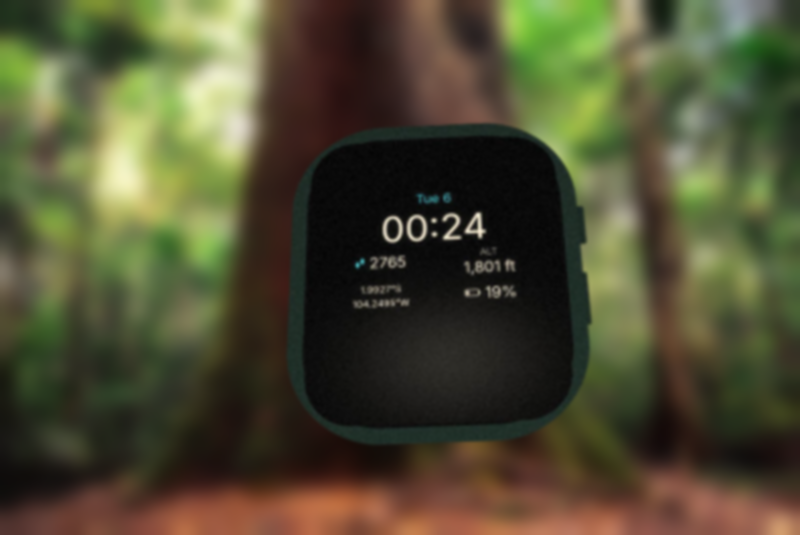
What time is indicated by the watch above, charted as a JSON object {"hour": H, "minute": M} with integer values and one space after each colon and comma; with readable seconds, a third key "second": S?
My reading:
{"hour": 0, "minute": 24}
